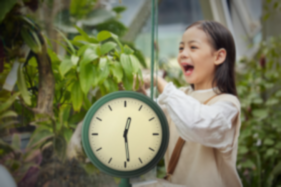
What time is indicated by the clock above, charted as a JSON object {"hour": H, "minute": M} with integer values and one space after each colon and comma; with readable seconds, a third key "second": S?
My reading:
{"hour": 12, "minute": 29}
